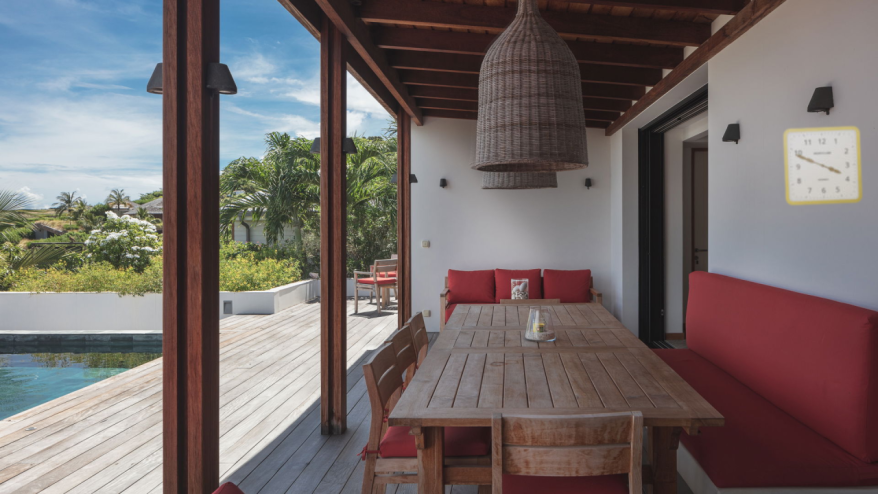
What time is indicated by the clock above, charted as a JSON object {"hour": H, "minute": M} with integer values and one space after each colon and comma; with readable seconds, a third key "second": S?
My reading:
{"hour": 3, "minute": 49}
